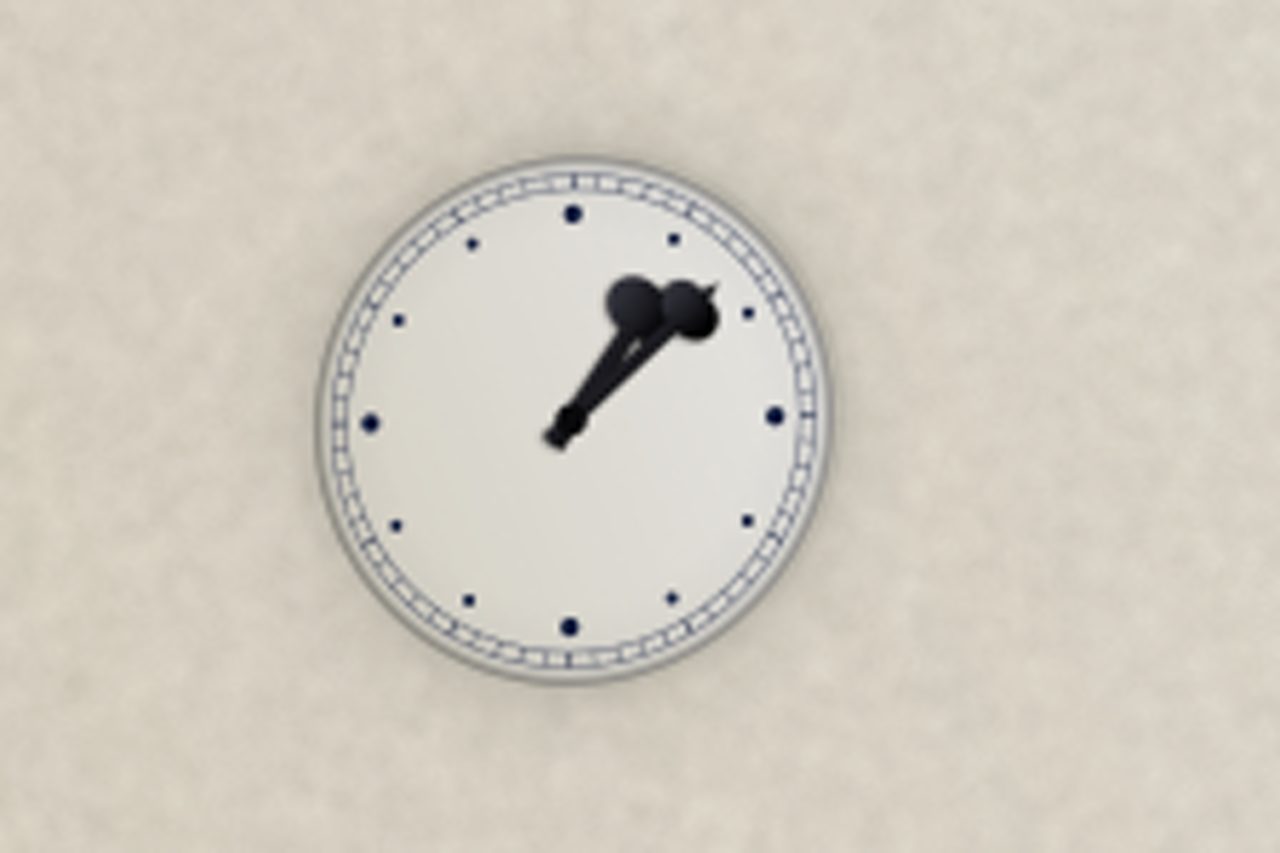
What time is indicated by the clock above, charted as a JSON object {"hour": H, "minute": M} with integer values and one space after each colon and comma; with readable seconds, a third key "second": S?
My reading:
{"hour": 1, "minute": 8}
